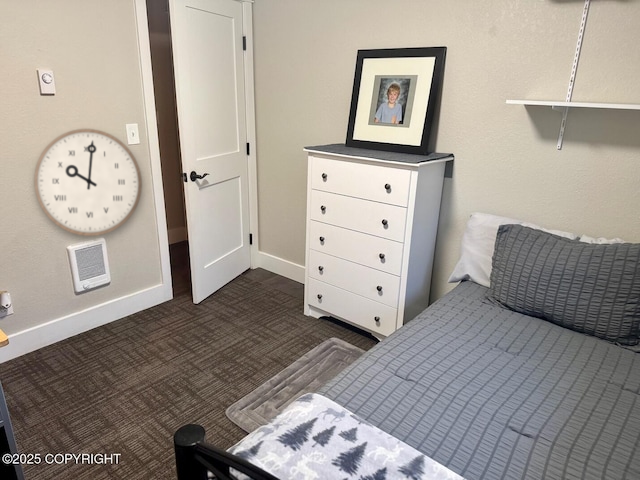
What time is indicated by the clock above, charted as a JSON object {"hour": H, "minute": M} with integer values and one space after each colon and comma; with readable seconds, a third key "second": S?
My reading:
{"hour": 10, "minute": 1}
